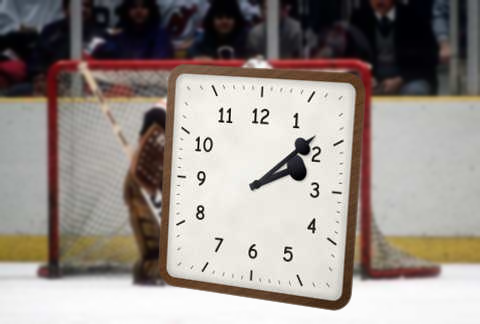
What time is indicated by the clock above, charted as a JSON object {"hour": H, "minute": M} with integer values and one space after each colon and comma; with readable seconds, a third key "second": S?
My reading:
{"hour": 2, "minute": 8}
